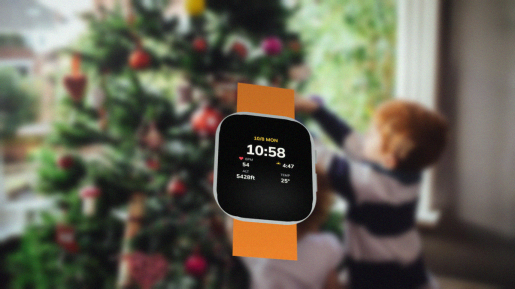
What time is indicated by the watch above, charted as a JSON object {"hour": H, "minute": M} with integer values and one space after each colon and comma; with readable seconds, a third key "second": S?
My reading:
{"hour": 10, "minute": 58}
